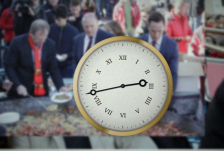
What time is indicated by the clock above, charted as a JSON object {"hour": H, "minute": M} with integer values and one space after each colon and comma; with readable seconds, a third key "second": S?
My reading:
{"hour": 2, "minute": 43}
